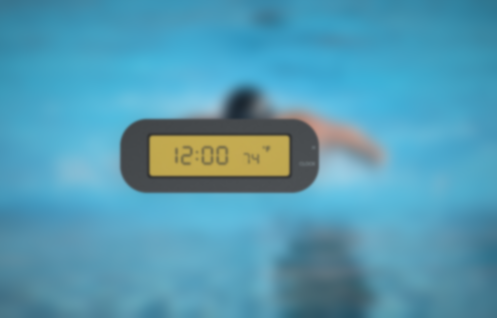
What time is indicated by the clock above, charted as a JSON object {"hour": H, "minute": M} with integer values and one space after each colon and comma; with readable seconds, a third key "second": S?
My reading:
{"hour": 12, "minute": 0}
